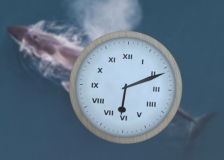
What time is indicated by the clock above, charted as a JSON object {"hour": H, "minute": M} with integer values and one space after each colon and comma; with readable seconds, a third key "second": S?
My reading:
{"hour": 6, "minute": 11}
